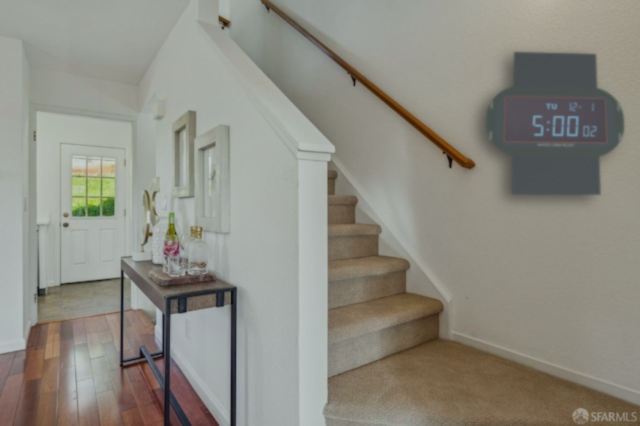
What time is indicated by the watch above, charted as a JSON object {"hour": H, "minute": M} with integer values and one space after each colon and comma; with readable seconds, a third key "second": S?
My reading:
{"hour": 5, "minute": 0, "second": 2}
